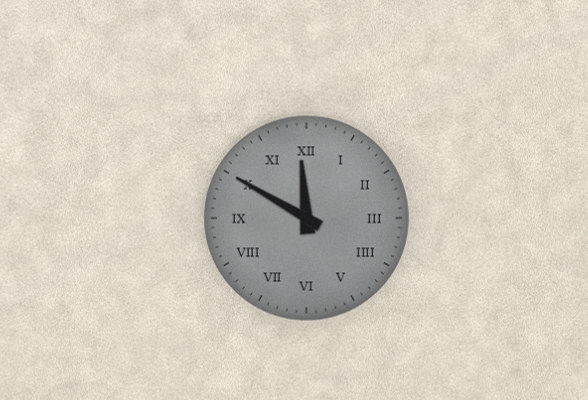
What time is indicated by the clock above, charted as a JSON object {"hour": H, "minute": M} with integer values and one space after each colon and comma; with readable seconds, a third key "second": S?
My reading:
{"hour": 11, "minute": 50}
